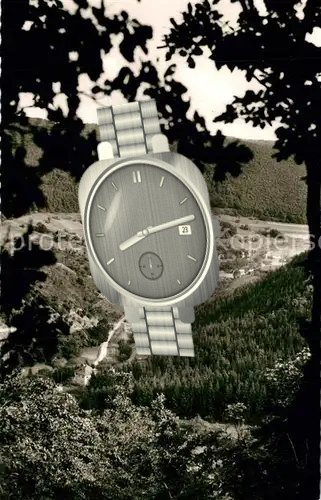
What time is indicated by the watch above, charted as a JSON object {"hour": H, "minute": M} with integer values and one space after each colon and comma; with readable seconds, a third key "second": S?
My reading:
{"hour": 8, "minute": 13}
